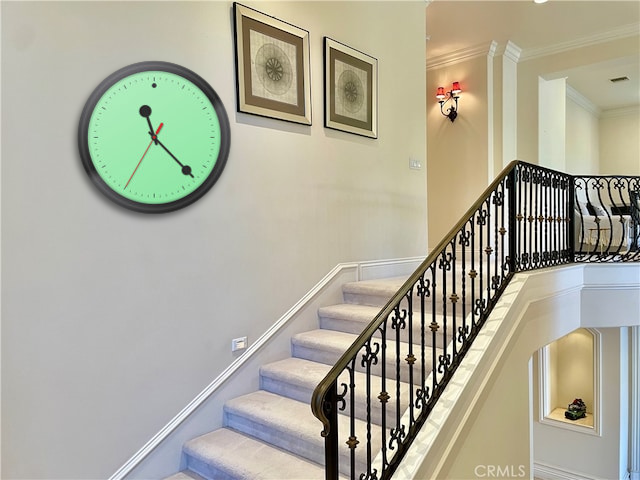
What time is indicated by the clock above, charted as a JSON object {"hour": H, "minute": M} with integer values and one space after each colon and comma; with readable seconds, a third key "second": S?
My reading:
{"hour": 11, "minute": 22, "second": 35}
